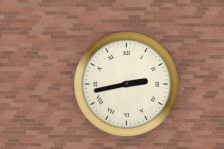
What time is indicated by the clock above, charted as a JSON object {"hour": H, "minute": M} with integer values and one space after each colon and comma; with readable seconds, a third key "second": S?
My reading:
{"hour": 2, "minute": 43}
